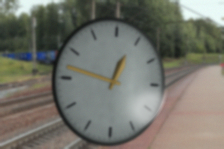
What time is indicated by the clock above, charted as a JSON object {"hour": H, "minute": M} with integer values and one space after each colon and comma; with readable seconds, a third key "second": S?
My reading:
{"hour": 12, "minute": 47}
